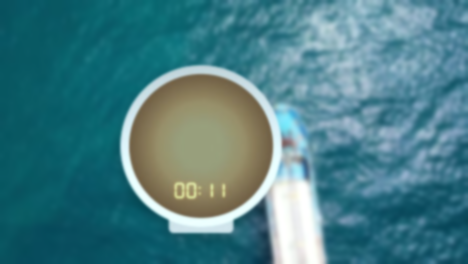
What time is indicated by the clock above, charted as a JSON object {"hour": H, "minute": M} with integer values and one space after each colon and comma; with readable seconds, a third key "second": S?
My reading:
{"hour": 0, "minute": 11}
